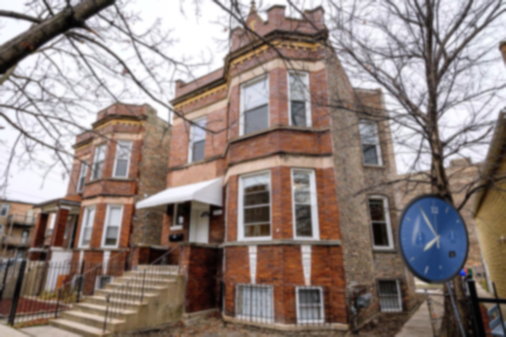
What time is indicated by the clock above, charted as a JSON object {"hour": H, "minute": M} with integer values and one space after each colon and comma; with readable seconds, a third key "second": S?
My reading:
{"hour": 7, "minute": 55}
